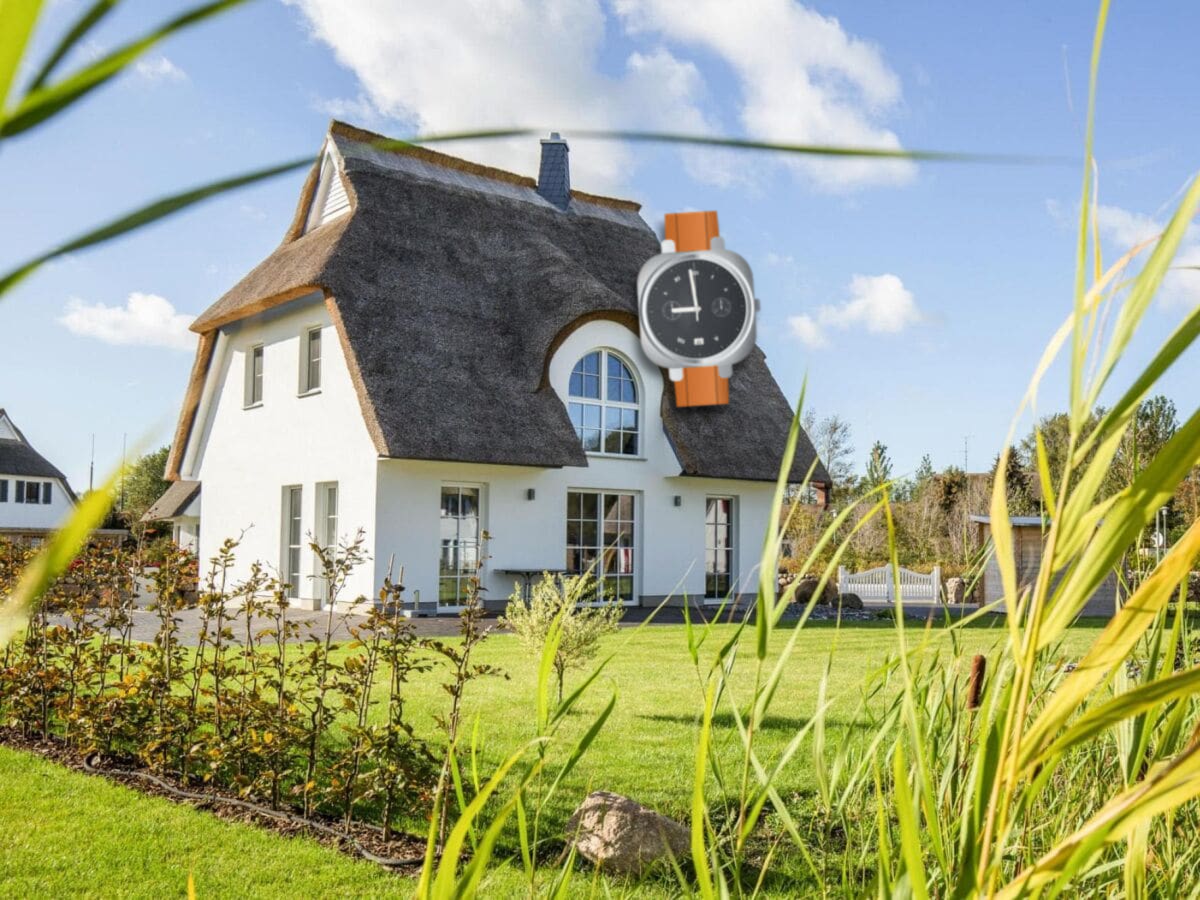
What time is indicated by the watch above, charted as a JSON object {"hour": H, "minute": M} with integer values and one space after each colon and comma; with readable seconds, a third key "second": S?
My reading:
{"hour": 8, "minute": 59}
